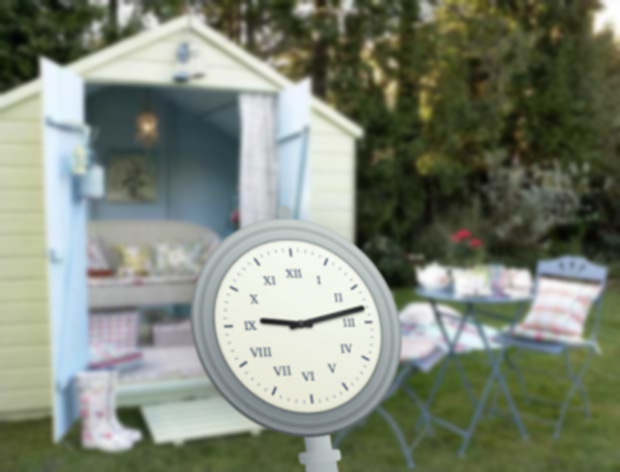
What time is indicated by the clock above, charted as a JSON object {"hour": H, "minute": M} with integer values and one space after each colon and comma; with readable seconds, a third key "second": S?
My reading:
{"hour": 9, "minute": 13}
